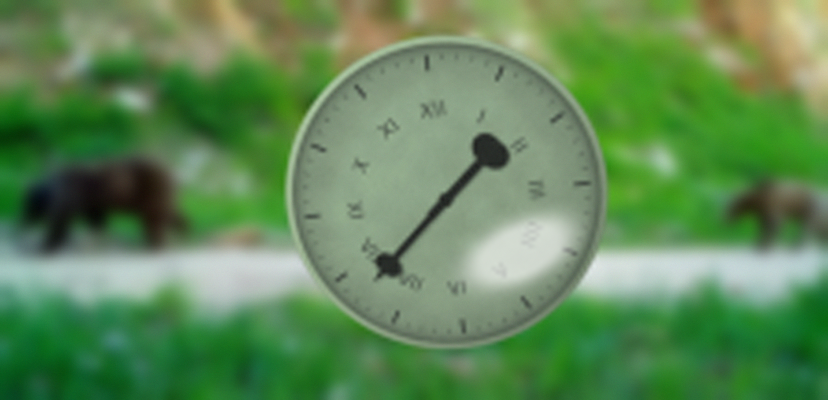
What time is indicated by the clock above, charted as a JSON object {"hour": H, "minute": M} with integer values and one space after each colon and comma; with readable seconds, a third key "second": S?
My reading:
{"hour": 1, "minute": 38}
